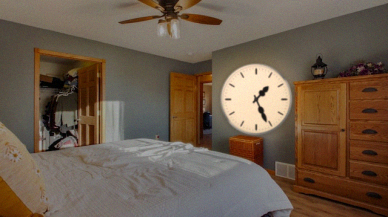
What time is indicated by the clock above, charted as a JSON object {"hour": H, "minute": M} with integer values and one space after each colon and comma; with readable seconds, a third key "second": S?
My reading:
{"hour": 1, "minute": 26}
